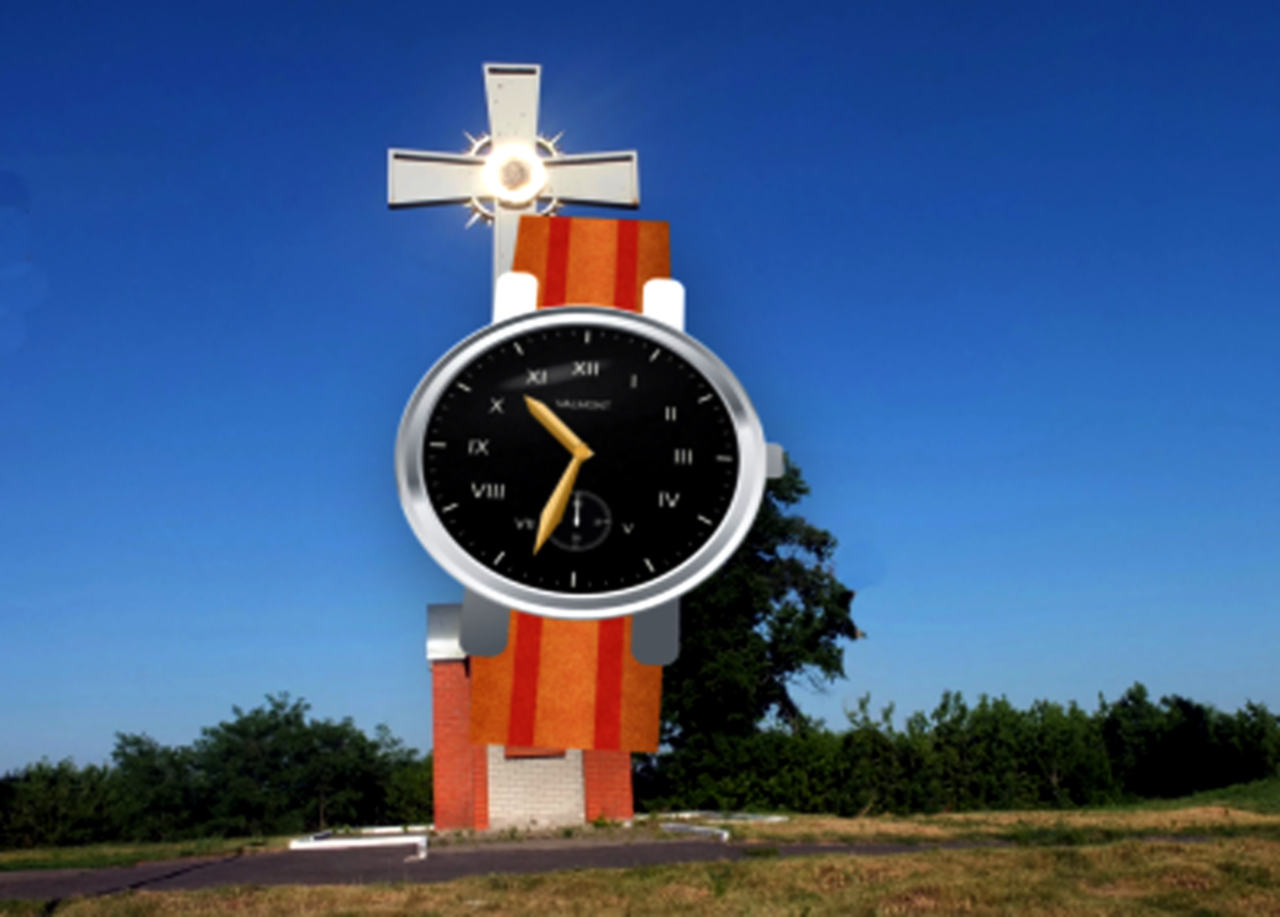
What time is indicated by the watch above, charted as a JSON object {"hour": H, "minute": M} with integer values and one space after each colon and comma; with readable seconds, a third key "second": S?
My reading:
{"hour": 10, "minute": 33}
